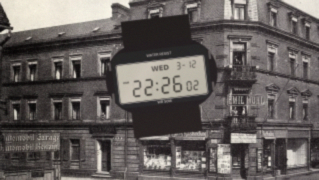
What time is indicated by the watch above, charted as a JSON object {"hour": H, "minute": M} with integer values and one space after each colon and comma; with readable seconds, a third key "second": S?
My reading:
{"hour": 22, "minute": 26, "second": 2}
